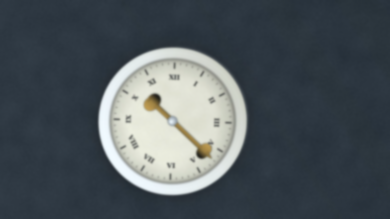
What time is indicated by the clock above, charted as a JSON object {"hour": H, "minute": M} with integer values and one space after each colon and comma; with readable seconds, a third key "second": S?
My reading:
{"hour": 10, "minute": 22}
